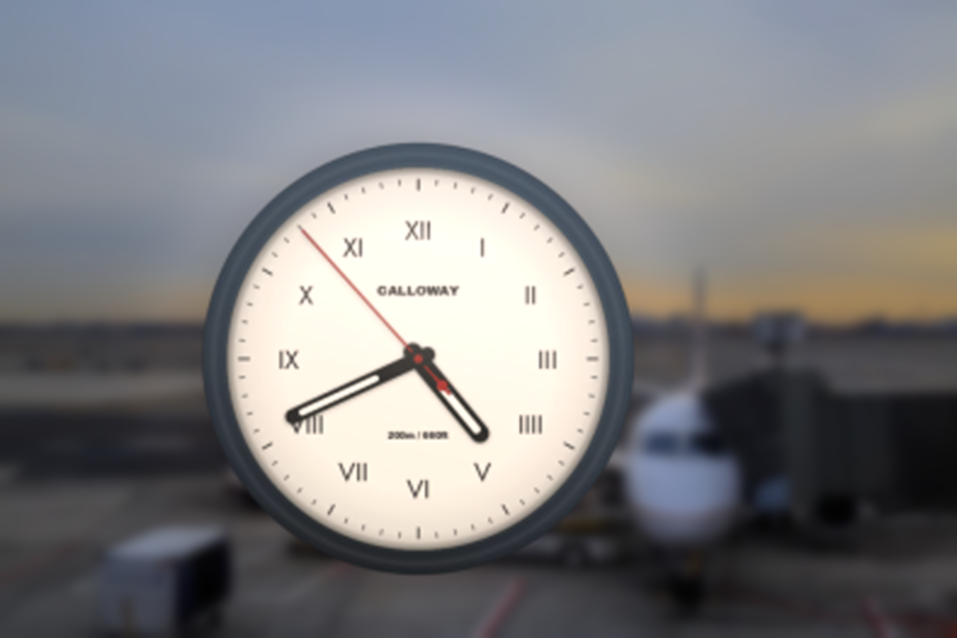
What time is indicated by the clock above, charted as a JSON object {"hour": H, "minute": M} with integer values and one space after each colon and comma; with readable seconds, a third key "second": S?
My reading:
{"hour": 4, "minute": 40, "second": 53}
